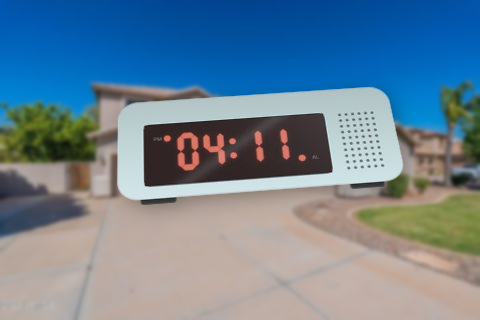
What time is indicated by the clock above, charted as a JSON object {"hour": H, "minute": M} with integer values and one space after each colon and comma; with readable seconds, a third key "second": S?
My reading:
{"hour": 4, "minute": 11}
